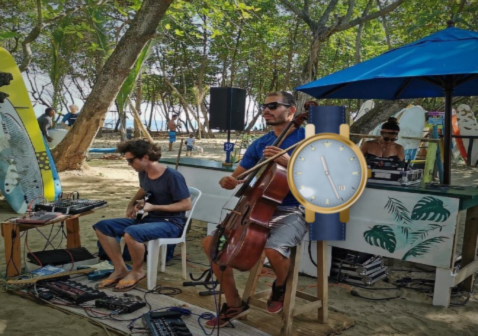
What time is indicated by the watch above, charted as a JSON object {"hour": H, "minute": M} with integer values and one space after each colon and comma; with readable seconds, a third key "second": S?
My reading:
{"hour": 11, "minute": 26}
